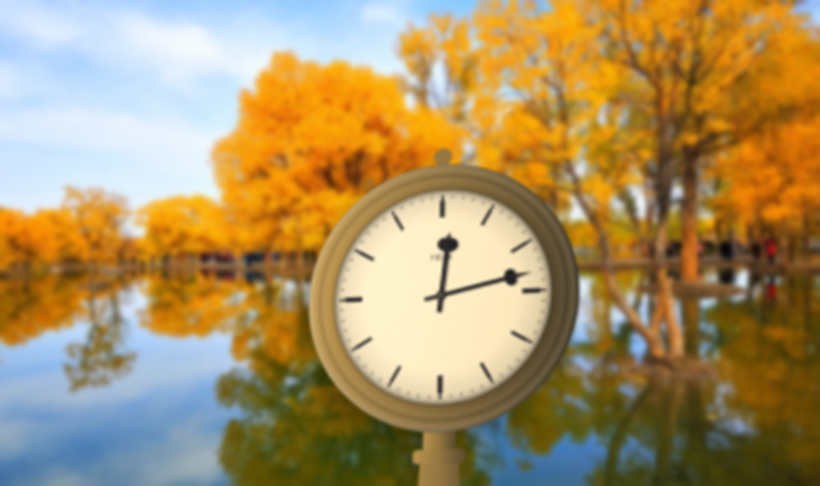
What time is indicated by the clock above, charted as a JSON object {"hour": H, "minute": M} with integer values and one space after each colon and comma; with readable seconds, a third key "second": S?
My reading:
{"hour": 12, "minute": 13}
